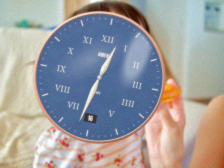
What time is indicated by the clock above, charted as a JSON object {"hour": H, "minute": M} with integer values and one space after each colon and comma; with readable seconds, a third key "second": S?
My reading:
{"hour": 12, "minute": 32}
